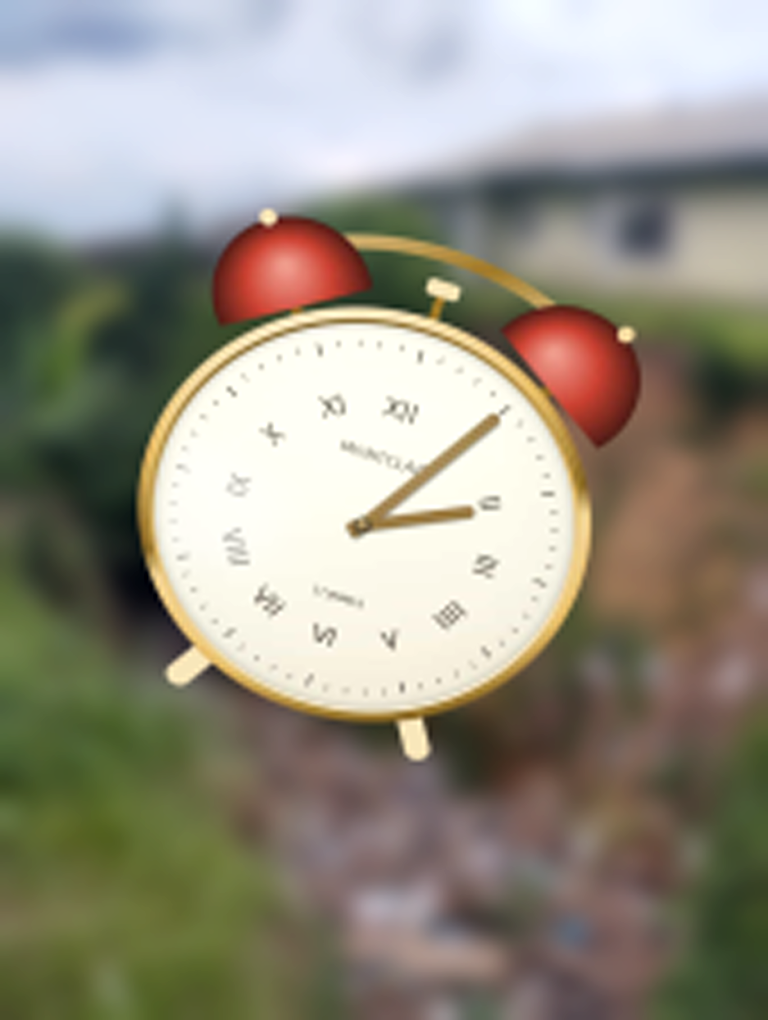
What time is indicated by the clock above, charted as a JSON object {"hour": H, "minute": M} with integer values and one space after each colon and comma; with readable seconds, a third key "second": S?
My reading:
{"hour": 2, "minute": 5}
